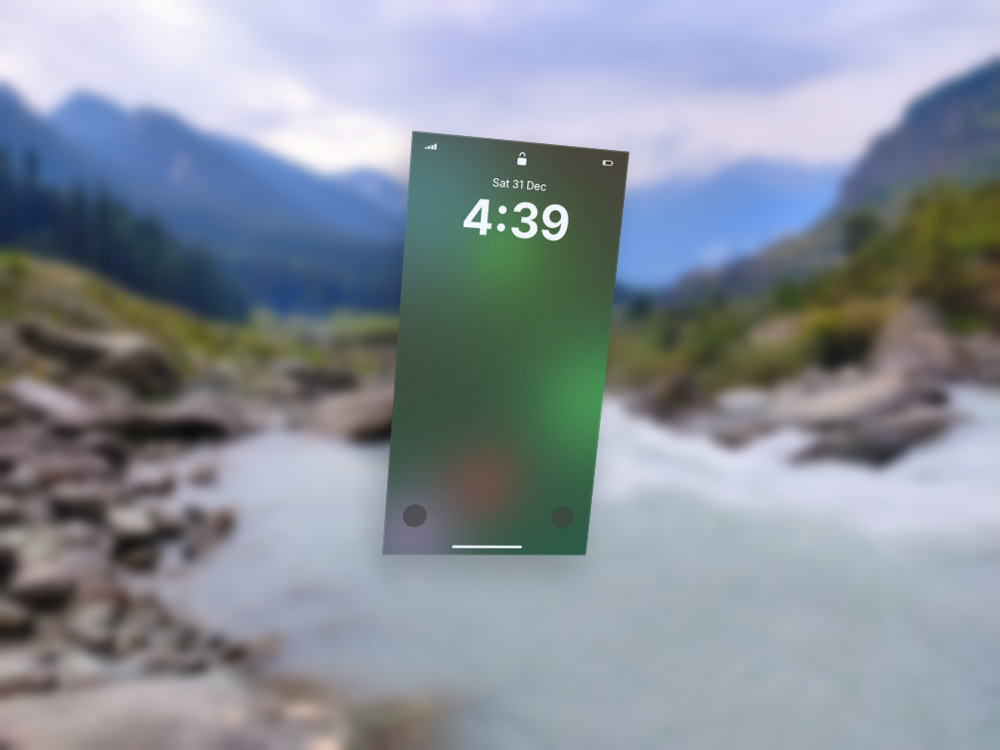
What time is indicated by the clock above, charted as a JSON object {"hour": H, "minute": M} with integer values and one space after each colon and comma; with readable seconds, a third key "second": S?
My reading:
{"hour": 4, "minute": 39}
